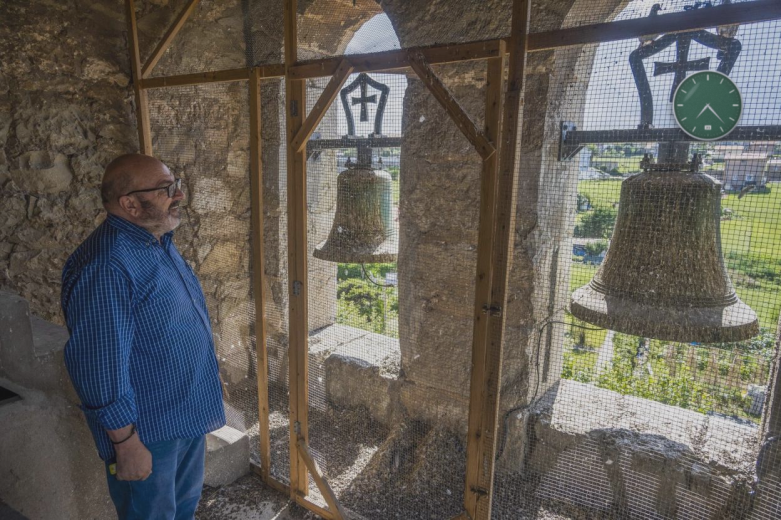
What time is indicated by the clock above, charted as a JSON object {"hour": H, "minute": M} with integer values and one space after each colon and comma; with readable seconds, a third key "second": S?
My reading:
{"hour": 7, "minute": 23}
